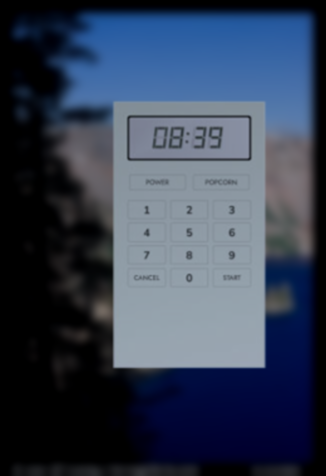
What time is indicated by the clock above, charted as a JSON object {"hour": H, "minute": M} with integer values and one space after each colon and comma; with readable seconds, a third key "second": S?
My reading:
{"hour": 8, "minute": 39}
